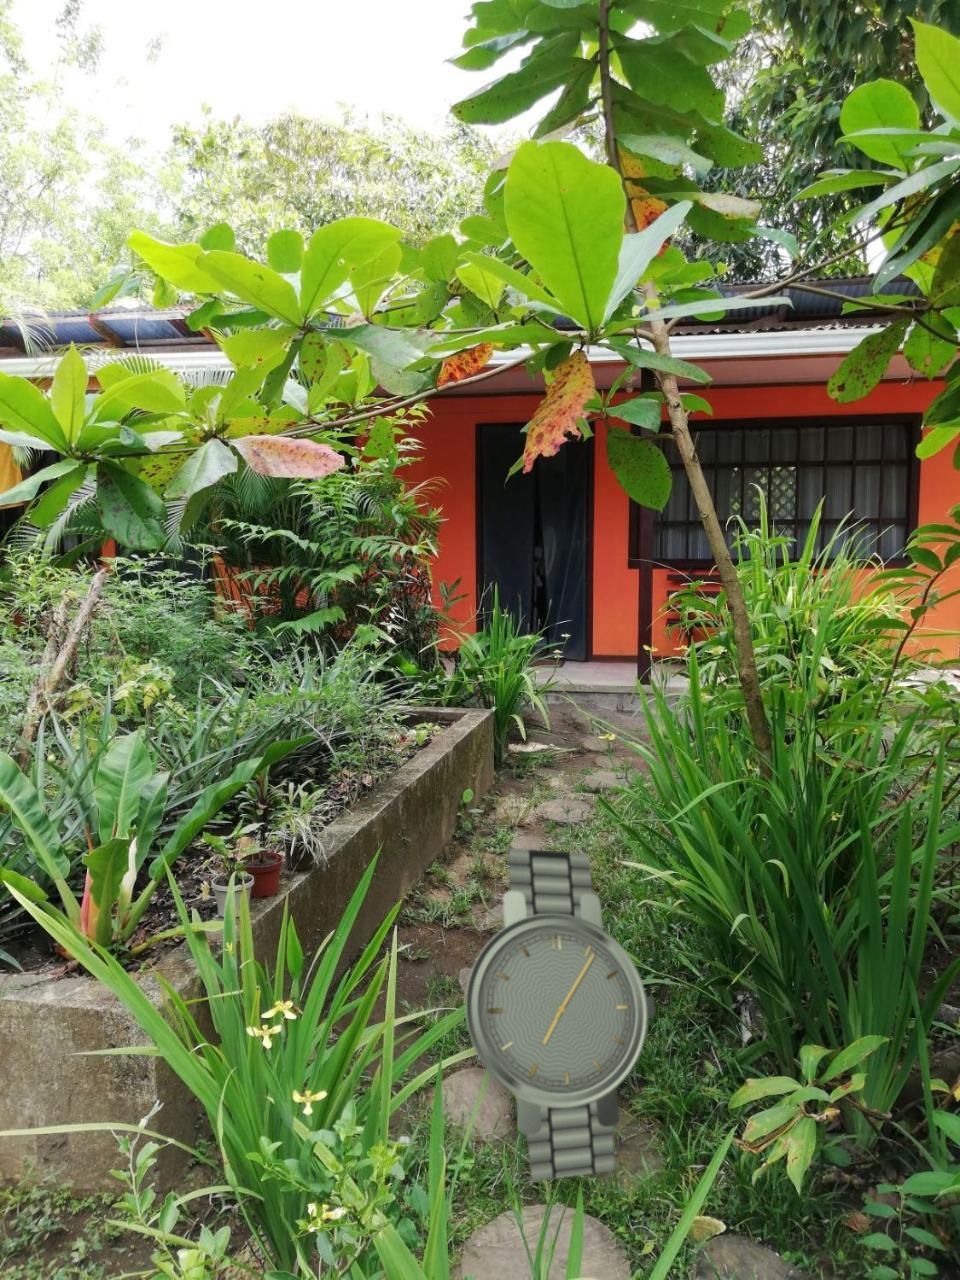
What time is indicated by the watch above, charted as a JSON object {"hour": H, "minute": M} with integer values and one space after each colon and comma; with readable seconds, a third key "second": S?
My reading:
{"hour": 7, "minute": 6}
